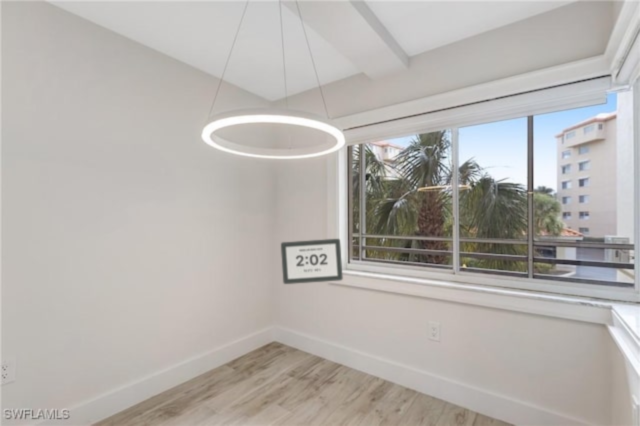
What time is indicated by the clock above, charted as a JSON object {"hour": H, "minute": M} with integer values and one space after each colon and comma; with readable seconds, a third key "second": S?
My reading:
{"hour": 2, "minute": 2}
